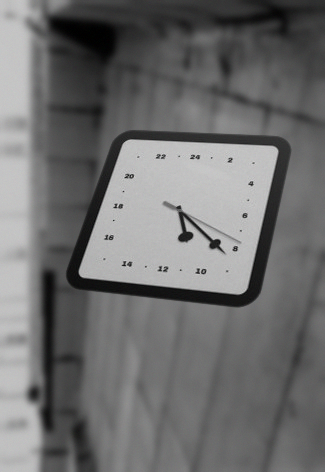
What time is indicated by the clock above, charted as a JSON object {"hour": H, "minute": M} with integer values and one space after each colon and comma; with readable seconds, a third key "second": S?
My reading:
{"hour": 10, "minute": 21, "second": 19}
